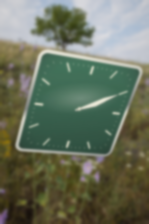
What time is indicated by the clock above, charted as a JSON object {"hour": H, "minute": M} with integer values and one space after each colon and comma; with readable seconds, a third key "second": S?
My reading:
{"hour": 2, "minute": 10}
